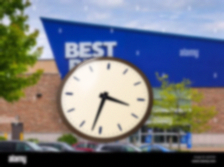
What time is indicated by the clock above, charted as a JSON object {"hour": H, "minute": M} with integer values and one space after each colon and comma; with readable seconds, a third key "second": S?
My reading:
{"hour": 3, "minute": 32}
